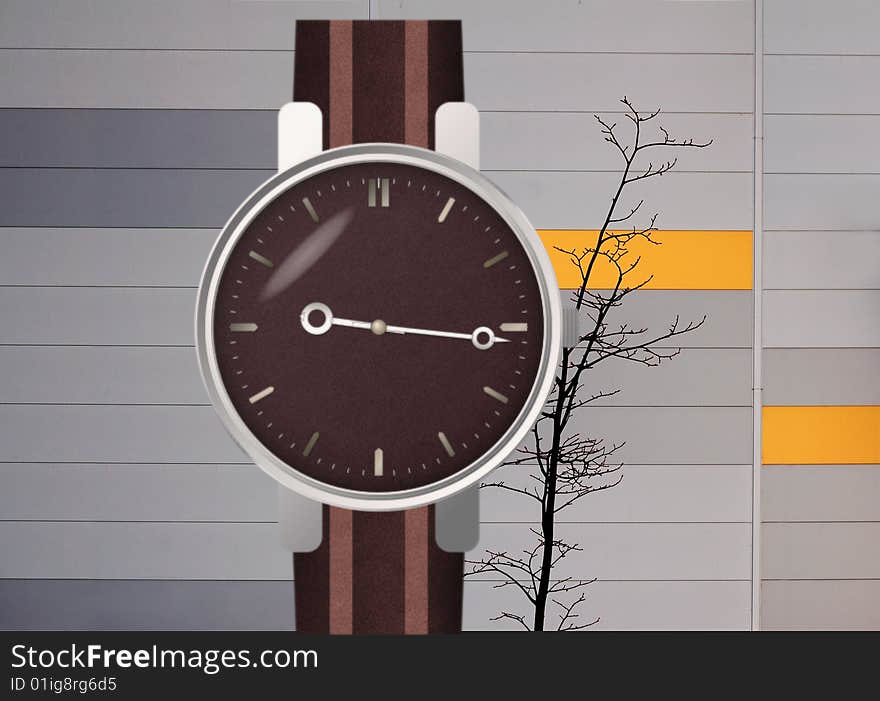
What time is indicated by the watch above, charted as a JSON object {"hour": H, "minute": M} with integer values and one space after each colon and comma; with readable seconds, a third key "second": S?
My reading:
{"hour": 9, "minute": 16}
